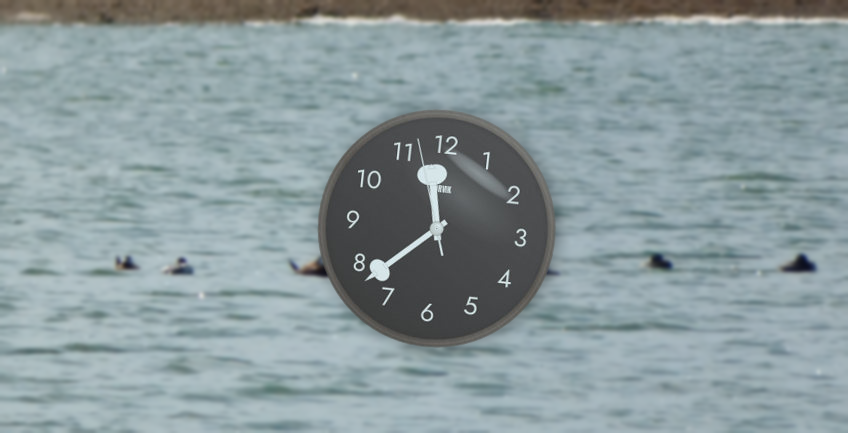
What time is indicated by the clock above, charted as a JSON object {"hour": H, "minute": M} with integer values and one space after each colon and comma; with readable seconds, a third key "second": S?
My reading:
{"hour": 11, "minute": 37, "second": 57}
